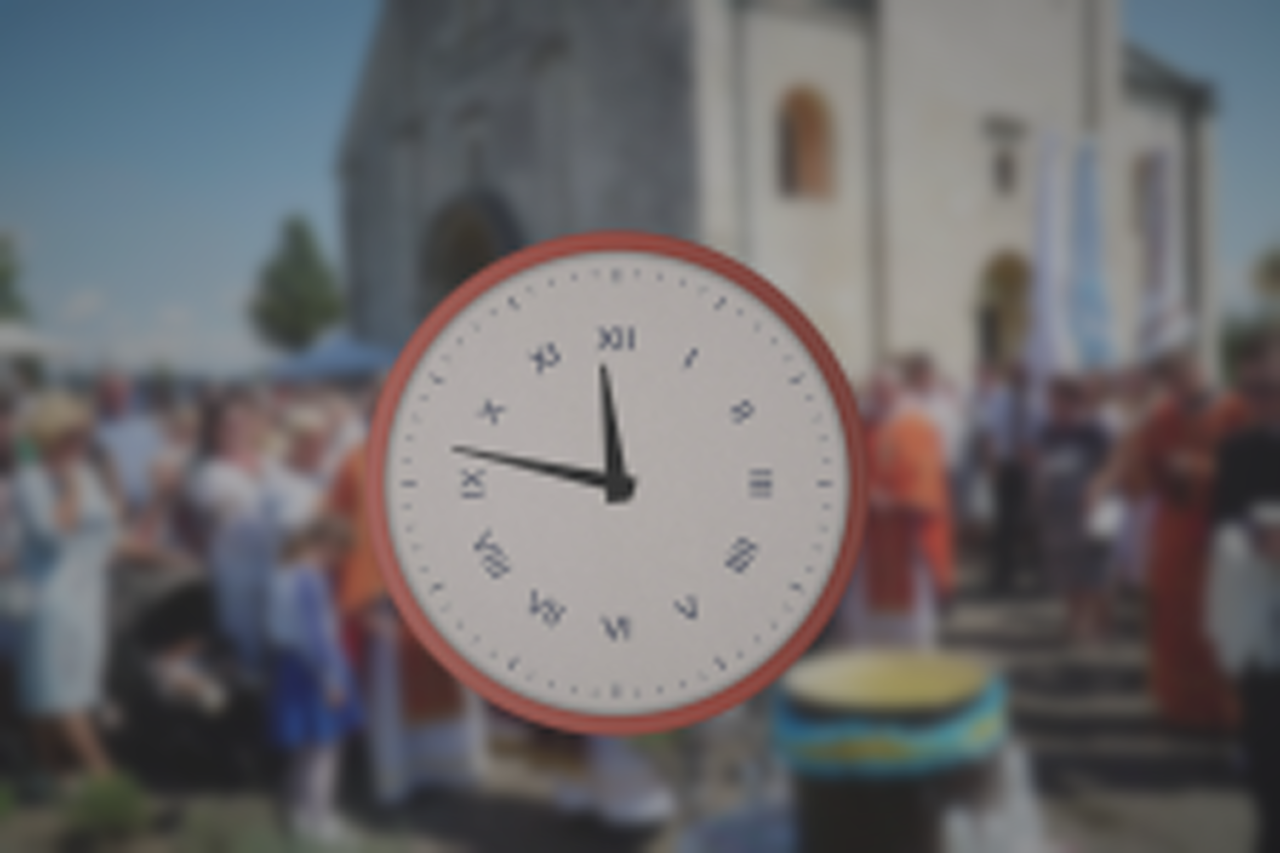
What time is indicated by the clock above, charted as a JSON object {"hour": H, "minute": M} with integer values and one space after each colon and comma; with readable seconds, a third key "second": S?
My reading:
{"hour": 11, "minute": 47}
